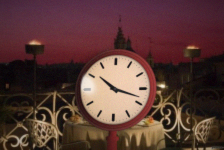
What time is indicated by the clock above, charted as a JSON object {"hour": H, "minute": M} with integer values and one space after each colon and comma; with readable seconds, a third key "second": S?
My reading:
{"hour": 10, "minute": 18}
